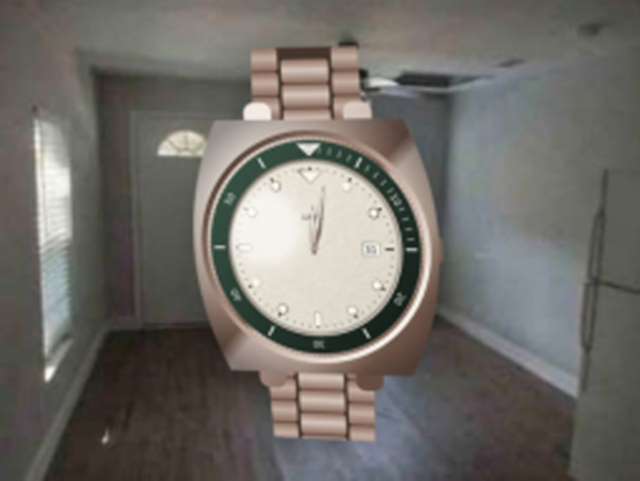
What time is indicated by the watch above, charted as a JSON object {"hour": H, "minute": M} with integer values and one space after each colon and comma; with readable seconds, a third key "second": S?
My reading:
{"hour": 12, "minute": 2}
